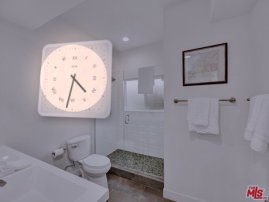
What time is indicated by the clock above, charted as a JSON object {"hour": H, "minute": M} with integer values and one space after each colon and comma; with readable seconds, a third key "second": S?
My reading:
{"hour": 4, "minute": 32}
